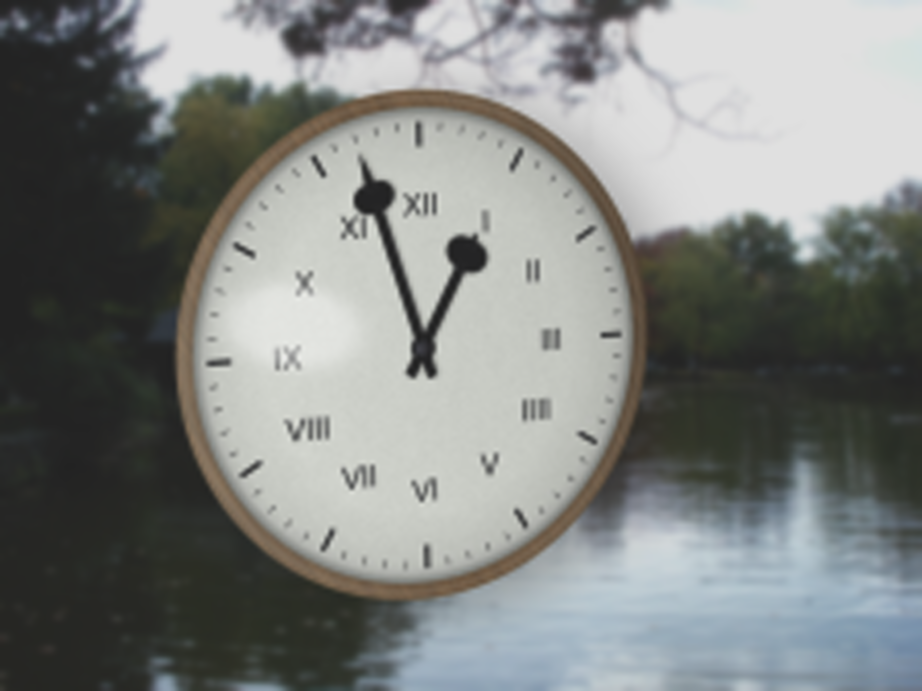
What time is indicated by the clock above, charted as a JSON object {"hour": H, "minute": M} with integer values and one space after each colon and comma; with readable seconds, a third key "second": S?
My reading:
{"hour": 12, "minute": 57}
